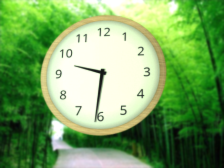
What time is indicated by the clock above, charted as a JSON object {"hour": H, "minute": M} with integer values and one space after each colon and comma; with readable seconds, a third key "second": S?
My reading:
{"hour": 9, "minute": 31}
